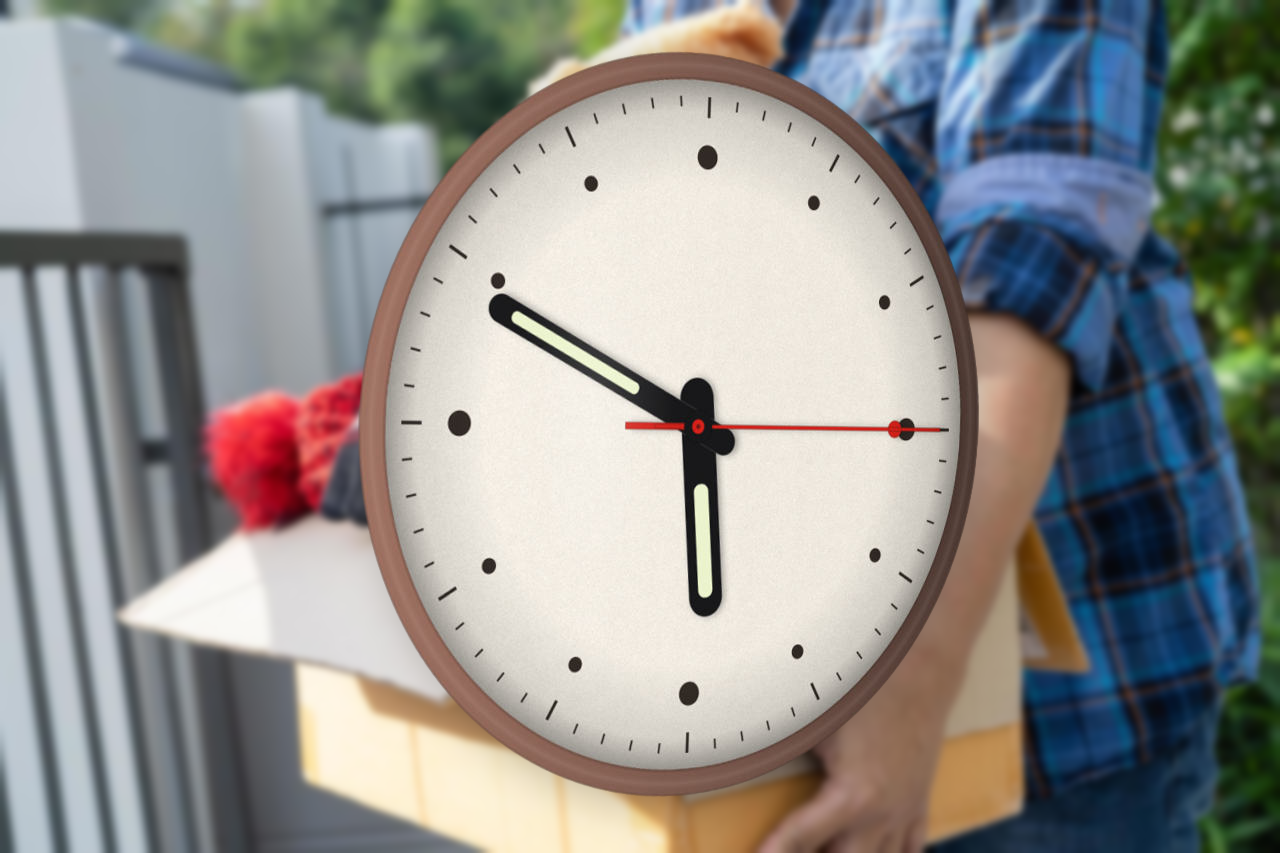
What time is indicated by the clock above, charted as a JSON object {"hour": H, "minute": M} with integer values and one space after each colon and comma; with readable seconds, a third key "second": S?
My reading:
{"hour": 5, "minute": 49, "second": 15}
